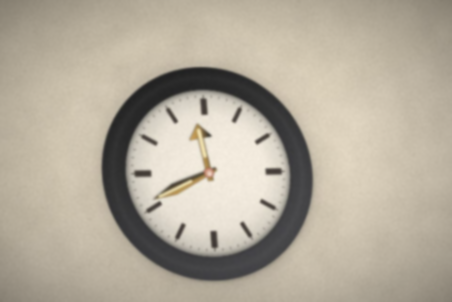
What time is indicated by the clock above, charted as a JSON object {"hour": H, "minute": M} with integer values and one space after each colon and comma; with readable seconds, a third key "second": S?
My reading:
{"hour": 11, "minute": 41}
